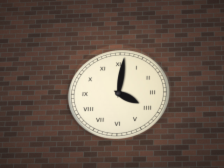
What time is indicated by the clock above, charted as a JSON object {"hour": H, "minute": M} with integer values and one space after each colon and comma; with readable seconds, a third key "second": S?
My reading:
{"hour": 4, "minute": 1}
